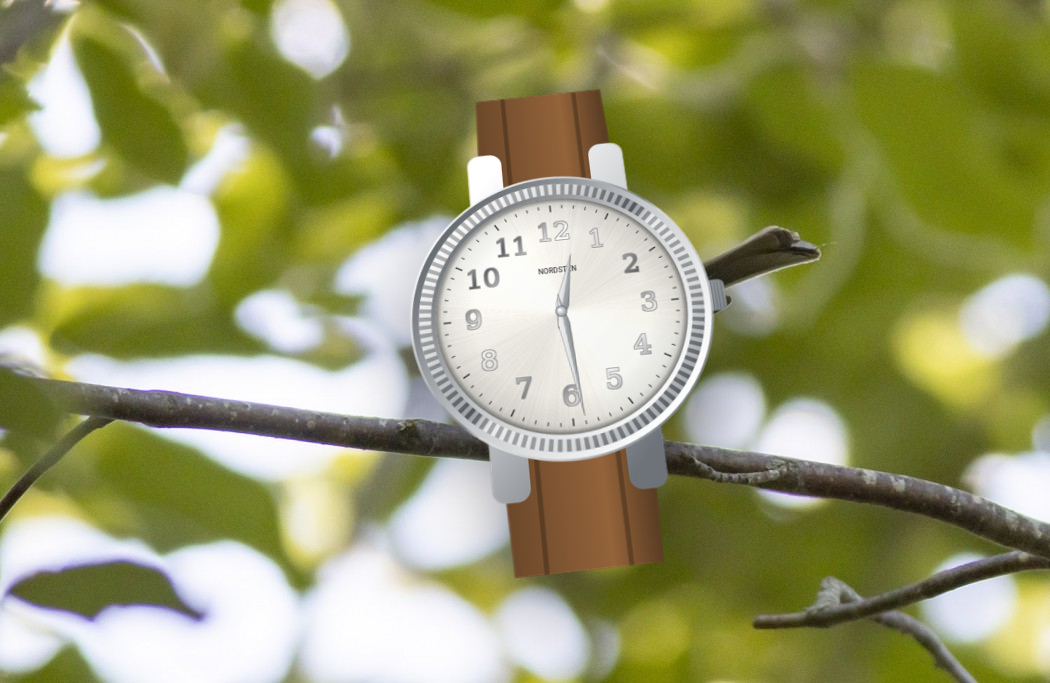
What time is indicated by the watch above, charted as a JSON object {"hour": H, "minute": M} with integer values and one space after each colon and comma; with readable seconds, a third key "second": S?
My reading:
{"hour": 12, "minute": 29}
